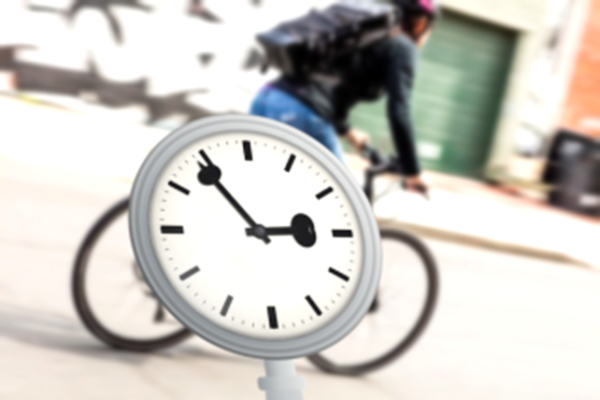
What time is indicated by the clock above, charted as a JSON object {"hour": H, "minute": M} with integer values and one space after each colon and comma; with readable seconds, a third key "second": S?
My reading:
{"hour": 2, "minute": 54}
